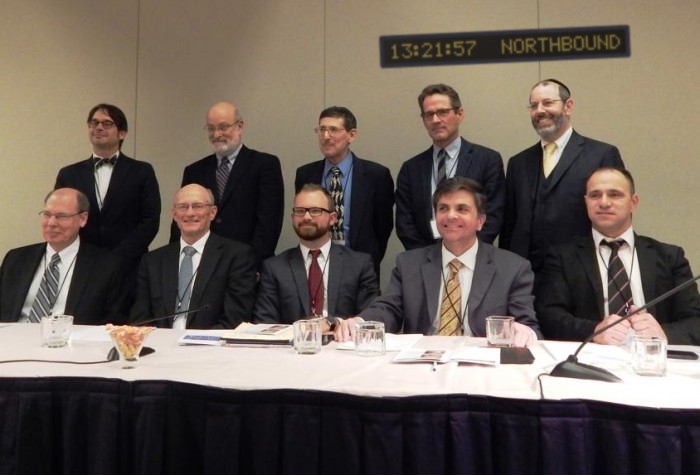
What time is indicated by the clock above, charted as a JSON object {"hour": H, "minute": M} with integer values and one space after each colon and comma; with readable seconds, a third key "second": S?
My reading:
{"hour": 13, "minute": 21, "second": 57}
